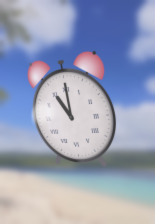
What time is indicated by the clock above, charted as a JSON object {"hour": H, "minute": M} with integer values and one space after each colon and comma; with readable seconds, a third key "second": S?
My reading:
{"hour": 11, "minute": 0}
